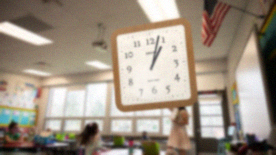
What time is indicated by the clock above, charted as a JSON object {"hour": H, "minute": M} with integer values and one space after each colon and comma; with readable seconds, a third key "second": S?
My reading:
{"hour": 1, "minute": 3}
